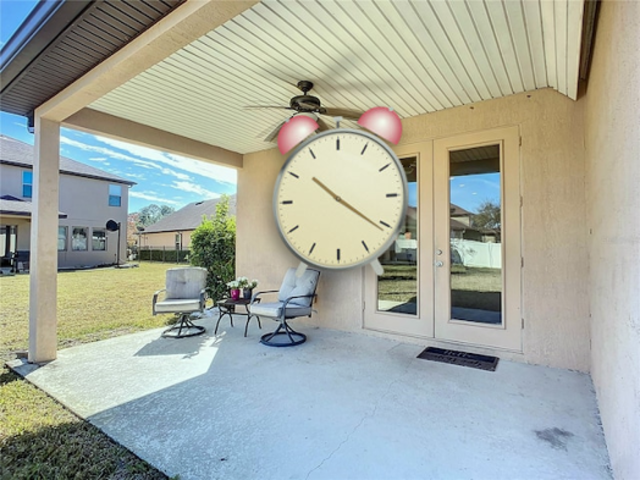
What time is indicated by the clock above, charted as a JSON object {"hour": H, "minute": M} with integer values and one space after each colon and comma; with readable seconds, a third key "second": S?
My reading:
{"hour": 10, "minute": 21}
